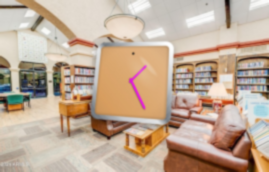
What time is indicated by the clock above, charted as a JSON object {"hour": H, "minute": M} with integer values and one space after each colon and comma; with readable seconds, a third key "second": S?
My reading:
{"hour": 1, "minute": 25}
